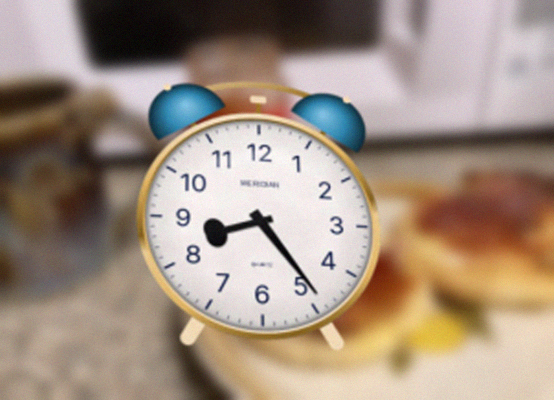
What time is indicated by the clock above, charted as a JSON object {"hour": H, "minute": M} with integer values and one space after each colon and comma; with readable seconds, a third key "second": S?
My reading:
{"hour": 8, "minute": 24}
